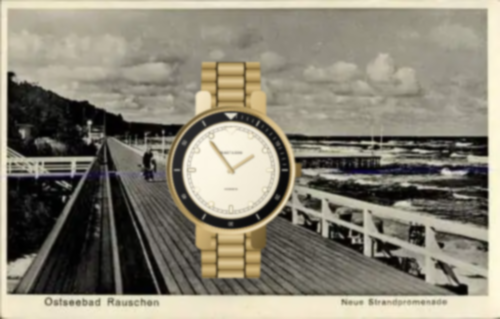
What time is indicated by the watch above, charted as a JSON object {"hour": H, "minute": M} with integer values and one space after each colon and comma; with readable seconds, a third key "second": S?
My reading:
{"hour": 1, "minute": 54}
